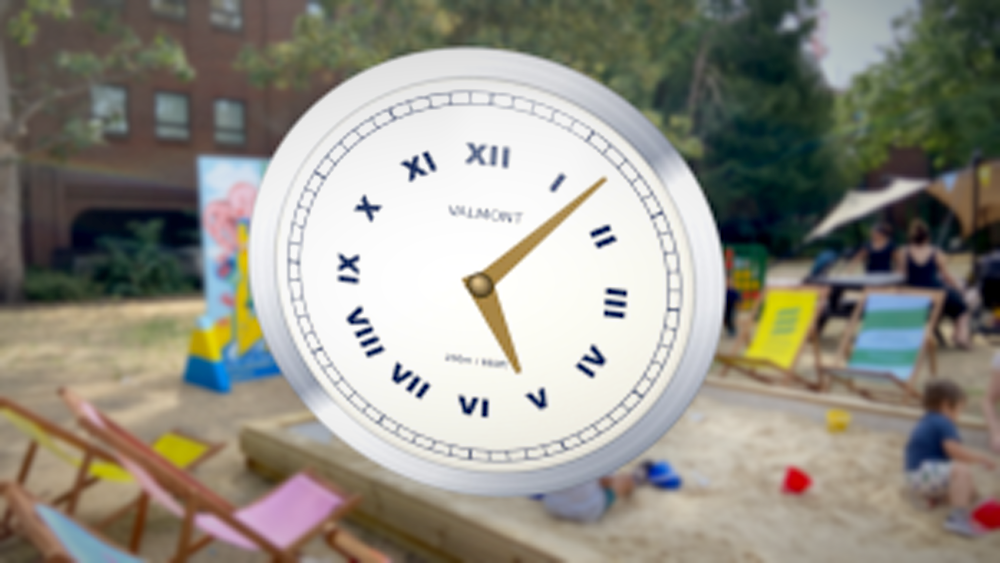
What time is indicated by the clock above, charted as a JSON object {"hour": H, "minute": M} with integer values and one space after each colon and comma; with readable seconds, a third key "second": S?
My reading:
{"hour": 5, "minute": 7}
